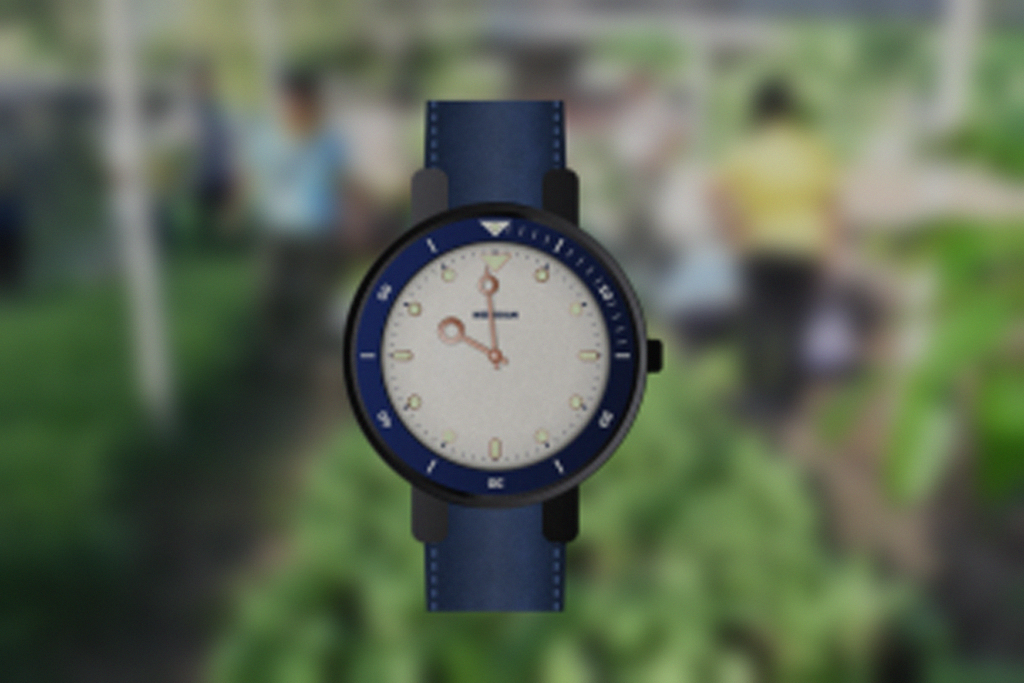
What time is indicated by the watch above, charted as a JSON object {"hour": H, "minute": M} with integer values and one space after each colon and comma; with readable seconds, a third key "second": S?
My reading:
{"hour": 9, "minute": 59}
